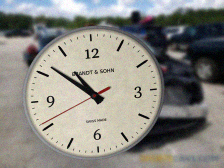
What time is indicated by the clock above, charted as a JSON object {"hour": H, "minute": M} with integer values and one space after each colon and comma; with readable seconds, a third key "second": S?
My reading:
{"hour": 10, "minute": 51, "second": 41}
